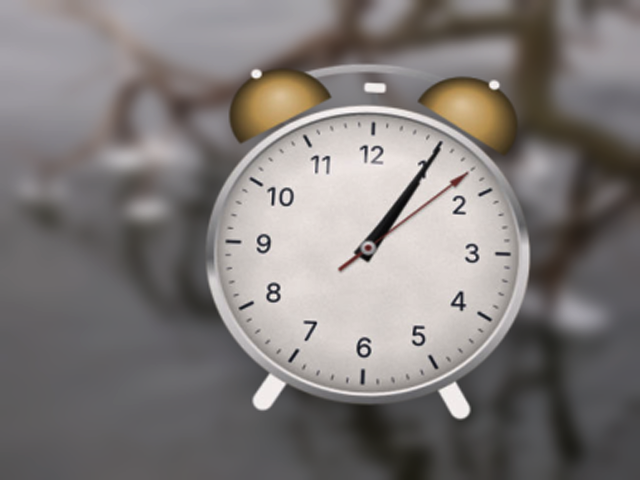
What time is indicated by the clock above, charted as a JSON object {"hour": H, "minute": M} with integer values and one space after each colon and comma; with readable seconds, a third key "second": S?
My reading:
{"hour": 1, "minute": 5, "second": 8}
